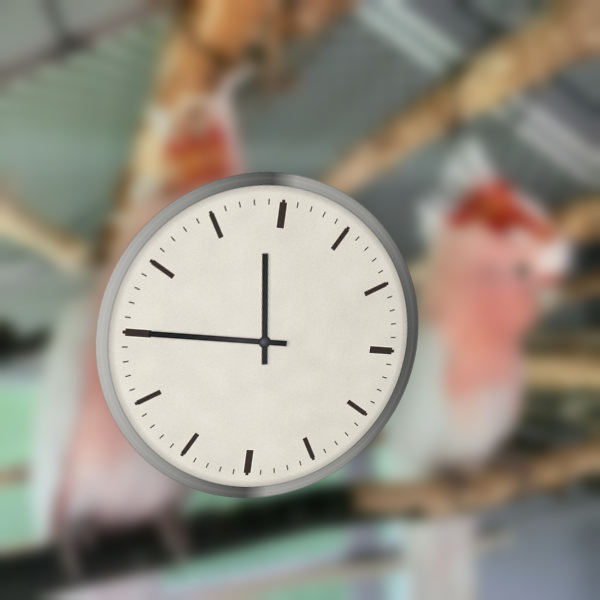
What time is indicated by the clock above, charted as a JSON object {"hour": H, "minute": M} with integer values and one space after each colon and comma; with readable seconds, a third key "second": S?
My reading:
{"hour": 11, "minute": 45}
